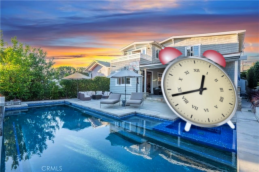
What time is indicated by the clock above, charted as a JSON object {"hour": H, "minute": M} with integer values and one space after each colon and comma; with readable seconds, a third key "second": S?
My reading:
{"hour": 12, "minute": 43}
